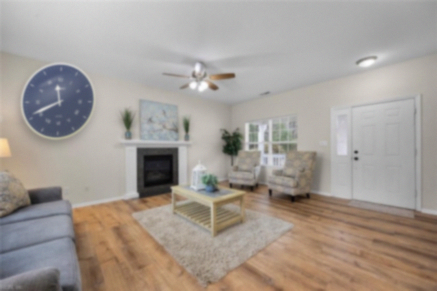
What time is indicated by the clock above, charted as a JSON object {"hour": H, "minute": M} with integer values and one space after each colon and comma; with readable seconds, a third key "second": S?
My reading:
{"hour": 11, "minute": 41}
